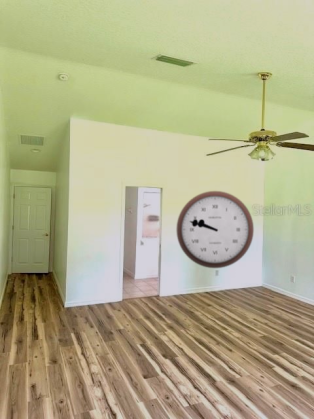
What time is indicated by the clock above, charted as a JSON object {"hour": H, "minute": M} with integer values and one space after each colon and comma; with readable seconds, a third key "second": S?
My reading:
{"hour": 9, "minute": 48}
